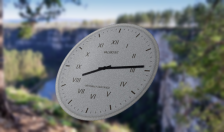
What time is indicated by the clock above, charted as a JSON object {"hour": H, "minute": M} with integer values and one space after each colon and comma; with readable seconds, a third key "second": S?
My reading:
{"hour": 8, "minute": 14}
